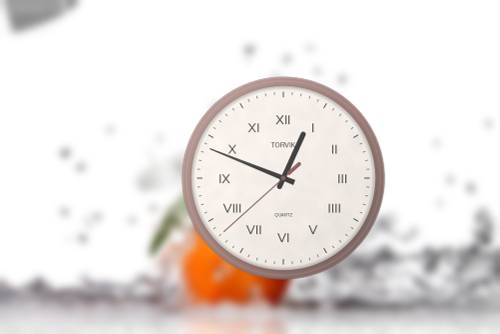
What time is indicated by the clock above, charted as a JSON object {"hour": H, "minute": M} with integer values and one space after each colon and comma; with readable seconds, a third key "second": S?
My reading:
{"hour": 12, "minute": 48, "second": 38}
